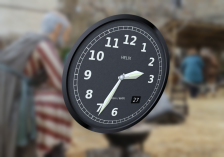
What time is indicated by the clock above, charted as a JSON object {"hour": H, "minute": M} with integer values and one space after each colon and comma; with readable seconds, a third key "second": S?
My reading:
{"hour": 2, "minute": 34}
